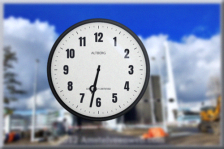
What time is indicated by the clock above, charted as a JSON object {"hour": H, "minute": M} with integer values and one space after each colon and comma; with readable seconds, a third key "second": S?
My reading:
{"hour": 6, "minute": 32}
